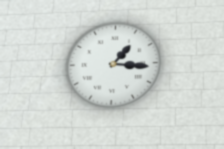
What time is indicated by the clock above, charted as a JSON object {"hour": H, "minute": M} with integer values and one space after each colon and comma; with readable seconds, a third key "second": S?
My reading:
{"hour": 1, "minute": 16}
